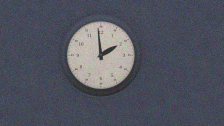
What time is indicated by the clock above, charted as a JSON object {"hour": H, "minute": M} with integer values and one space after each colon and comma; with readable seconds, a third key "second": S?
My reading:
{"hour": 1, "minute": 59}
